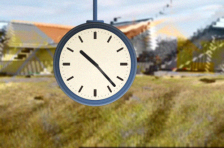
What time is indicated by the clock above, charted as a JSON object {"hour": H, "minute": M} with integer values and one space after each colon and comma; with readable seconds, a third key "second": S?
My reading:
{"hour": 10, "minute": 23}
